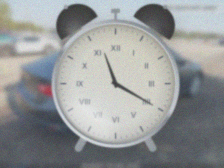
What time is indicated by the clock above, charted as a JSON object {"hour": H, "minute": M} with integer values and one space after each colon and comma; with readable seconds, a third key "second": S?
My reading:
{"hour": 11, "minute": 20}
